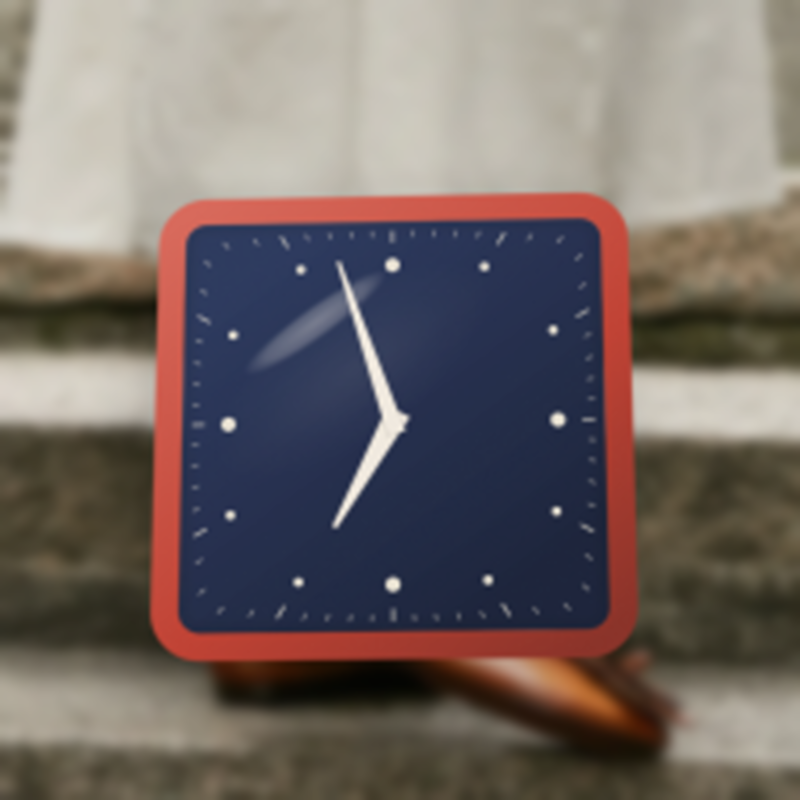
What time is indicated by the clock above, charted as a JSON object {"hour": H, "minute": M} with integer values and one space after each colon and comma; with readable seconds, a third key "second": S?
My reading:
{"hour": 6, "minute": 57}
